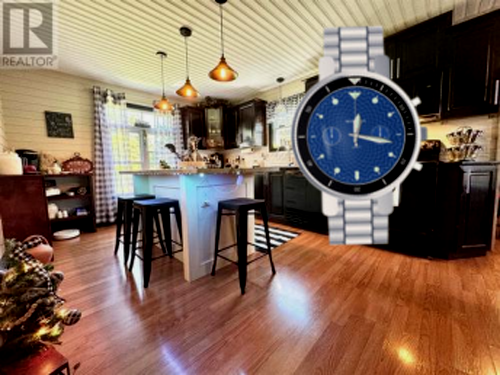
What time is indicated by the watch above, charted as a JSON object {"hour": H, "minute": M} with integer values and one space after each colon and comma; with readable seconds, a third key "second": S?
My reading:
{"hour": 12, "minute": 17}
